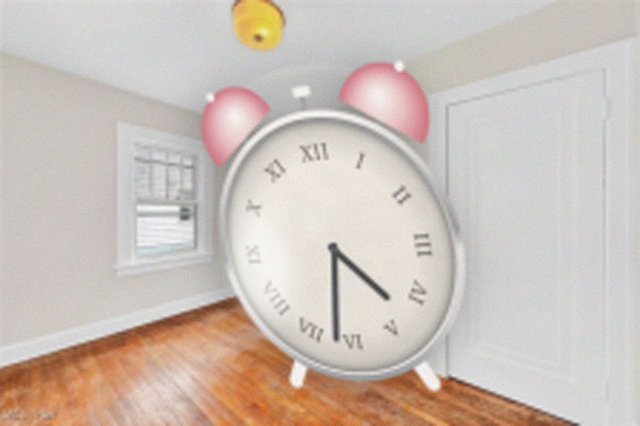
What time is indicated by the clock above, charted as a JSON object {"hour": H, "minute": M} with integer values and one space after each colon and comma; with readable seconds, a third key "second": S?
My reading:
{"hour": 4, "minute": 32}
